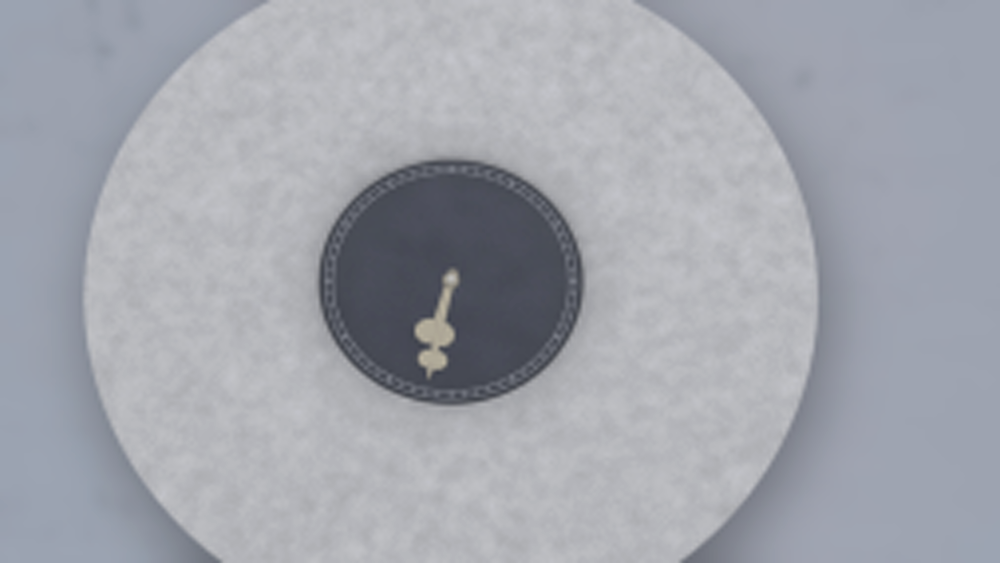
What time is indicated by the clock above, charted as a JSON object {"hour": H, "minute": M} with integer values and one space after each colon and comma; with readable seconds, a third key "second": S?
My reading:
{"hour": 6, "minute": 32}
